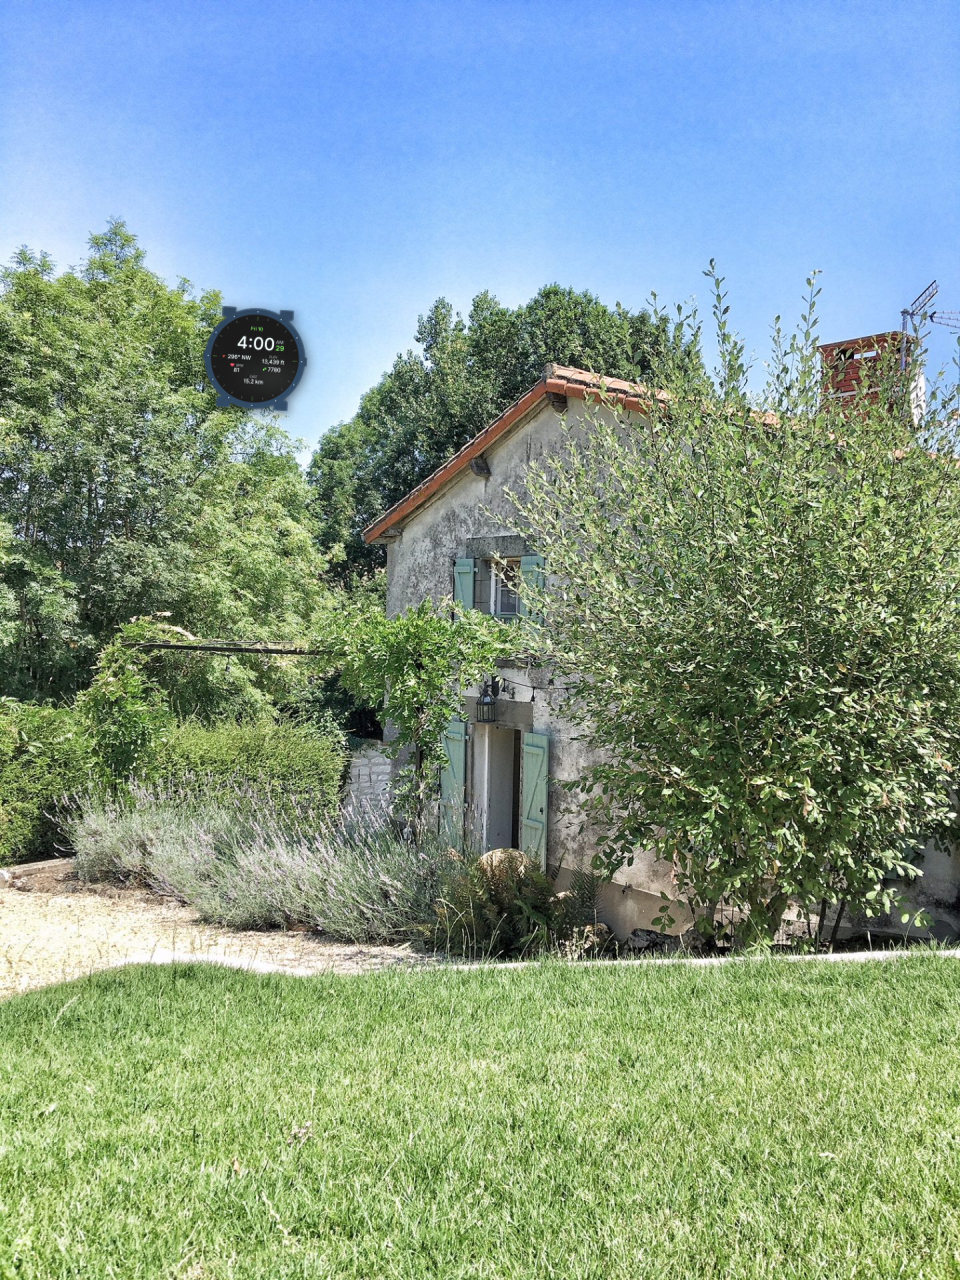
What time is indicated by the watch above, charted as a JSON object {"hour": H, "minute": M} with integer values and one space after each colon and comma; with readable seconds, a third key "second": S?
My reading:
{"hour": 4, "minute": 0}
